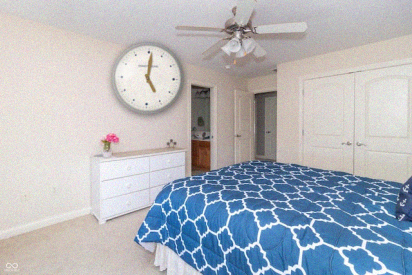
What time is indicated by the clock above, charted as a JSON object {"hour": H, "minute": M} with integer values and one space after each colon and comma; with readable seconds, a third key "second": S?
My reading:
{"hour": 5, "minute": 1}
